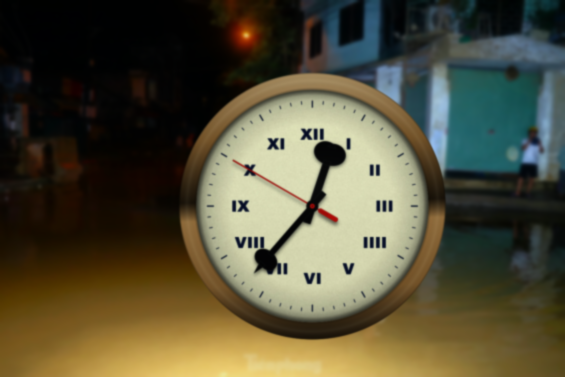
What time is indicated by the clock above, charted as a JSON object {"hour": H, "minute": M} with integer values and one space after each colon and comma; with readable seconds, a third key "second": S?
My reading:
{"hour": 12, "minute": 36, "second": 50}
